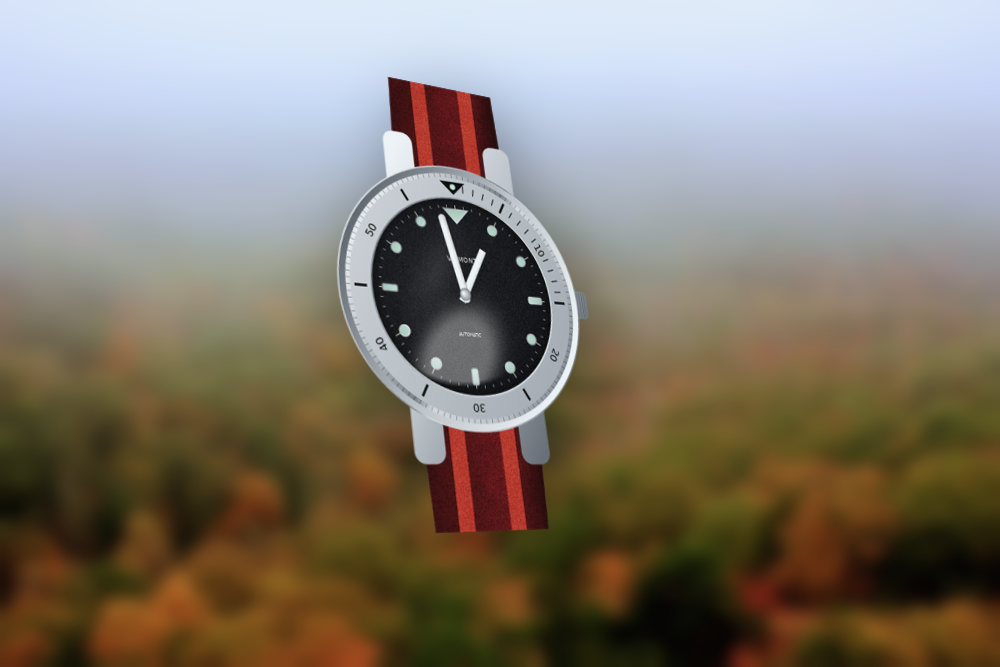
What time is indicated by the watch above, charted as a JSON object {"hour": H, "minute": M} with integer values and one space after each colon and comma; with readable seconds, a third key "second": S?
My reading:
{"hour": 12, "minute": 58}
